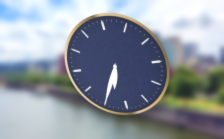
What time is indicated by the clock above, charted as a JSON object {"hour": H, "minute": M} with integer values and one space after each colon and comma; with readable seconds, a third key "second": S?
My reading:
{"hour": 6, "minute": 35}
